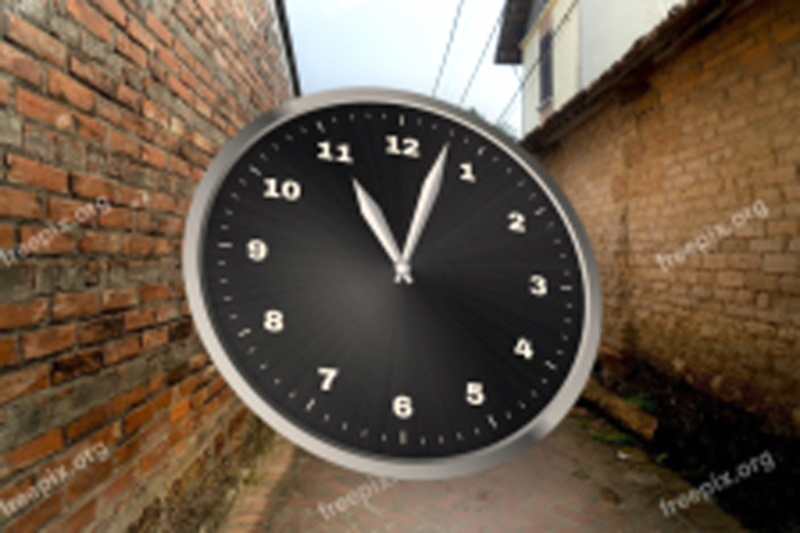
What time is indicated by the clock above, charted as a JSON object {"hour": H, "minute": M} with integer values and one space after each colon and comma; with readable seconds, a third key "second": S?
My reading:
{"hour": 11, "minute": 3}
